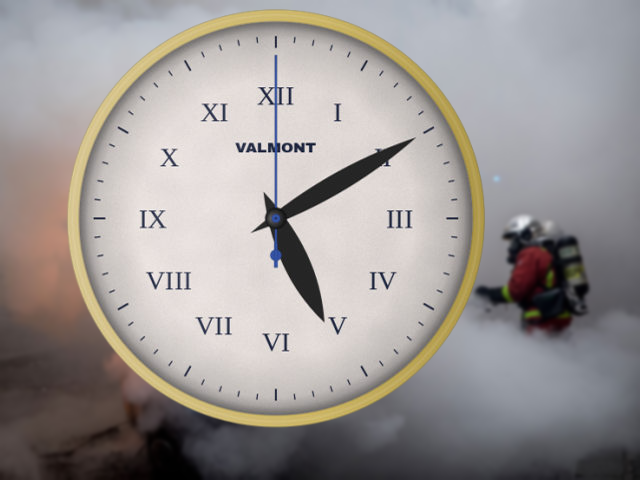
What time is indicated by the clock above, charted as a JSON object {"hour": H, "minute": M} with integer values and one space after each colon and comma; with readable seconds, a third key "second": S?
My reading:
{"hour": 5, "minute": 10, "second": 0}
